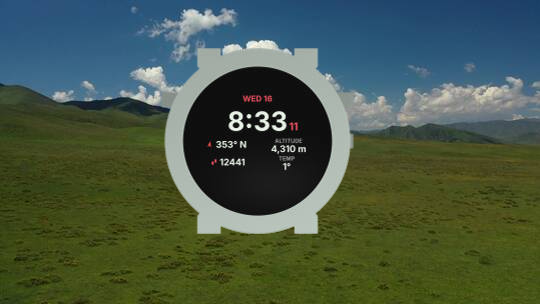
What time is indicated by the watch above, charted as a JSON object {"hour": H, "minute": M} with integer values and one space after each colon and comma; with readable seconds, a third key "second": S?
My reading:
{"hour": 8, "minute": 33, "second": 11}
